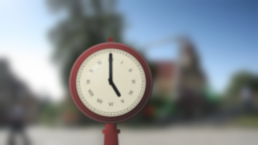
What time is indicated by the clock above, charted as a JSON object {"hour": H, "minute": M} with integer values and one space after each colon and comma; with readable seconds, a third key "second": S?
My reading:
{"hour": 5, "minute": 0}
